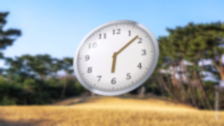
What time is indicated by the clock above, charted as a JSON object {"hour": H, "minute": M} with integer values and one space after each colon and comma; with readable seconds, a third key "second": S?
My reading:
{"hour": 6, "minute": 8}
